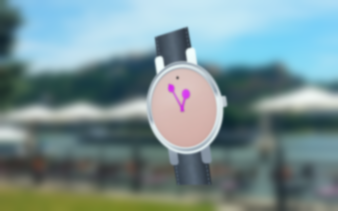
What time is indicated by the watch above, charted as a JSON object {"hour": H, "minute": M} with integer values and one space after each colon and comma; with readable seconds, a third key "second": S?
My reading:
{"hour": 12, "minute": 56}
